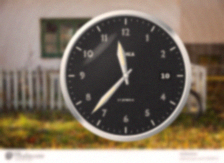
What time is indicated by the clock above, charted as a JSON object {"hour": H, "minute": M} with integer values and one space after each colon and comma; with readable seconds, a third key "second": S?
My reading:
{"hour": 11, "minute": 37}
